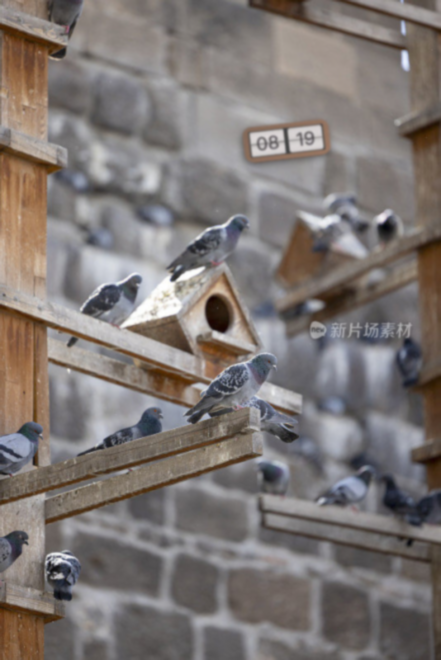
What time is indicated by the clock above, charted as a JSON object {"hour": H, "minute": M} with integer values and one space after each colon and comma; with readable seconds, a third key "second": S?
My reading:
{"hour": 8, "minute": 19}
